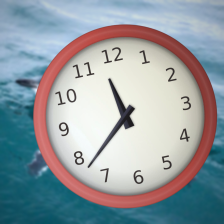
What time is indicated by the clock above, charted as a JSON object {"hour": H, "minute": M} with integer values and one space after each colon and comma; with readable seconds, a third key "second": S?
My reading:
{"hour": 11, "minute": 38}
